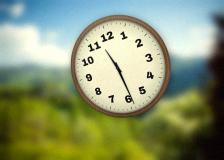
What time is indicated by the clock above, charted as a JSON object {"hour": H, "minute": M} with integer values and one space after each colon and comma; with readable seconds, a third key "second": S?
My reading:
{"hour": 11, "minute": 29}
